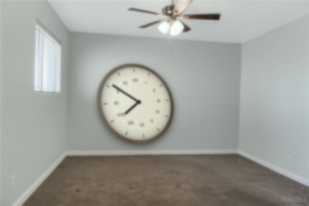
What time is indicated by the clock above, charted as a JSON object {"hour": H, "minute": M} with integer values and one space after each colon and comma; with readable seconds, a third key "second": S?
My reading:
{"hour": 7, "minute": 51}
